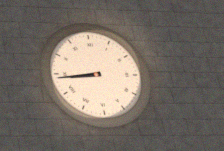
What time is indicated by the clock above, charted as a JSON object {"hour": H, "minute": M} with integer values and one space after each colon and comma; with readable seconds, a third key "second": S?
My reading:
{"hour": 8, "minute": 44}
